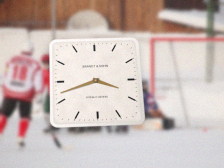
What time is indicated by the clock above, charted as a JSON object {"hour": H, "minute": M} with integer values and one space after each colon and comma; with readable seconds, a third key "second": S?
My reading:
{"hour": 3, "minute": 42}
